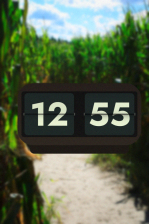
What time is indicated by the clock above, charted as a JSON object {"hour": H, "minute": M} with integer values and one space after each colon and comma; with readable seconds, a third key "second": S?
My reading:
{"hour": 12, "minute": 55}
